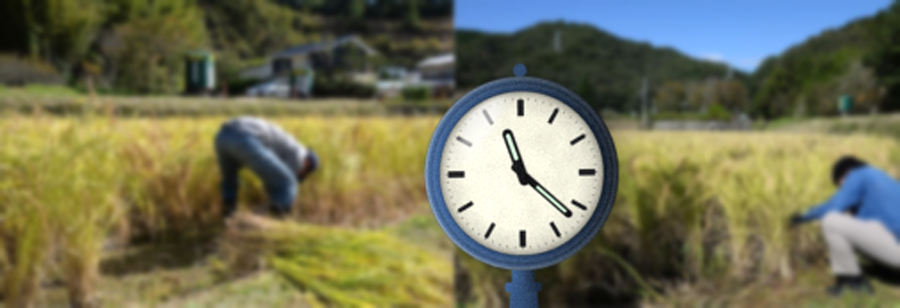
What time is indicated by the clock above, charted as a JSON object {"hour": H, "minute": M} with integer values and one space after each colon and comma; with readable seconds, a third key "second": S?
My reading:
{"hour": 11, "minute": 22}
